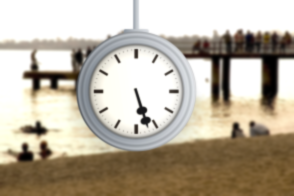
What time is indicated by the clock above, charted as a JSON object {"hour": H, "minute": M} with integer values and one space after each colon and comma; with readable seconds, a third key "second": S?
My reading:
{"hour": 5, "minute": 27}
